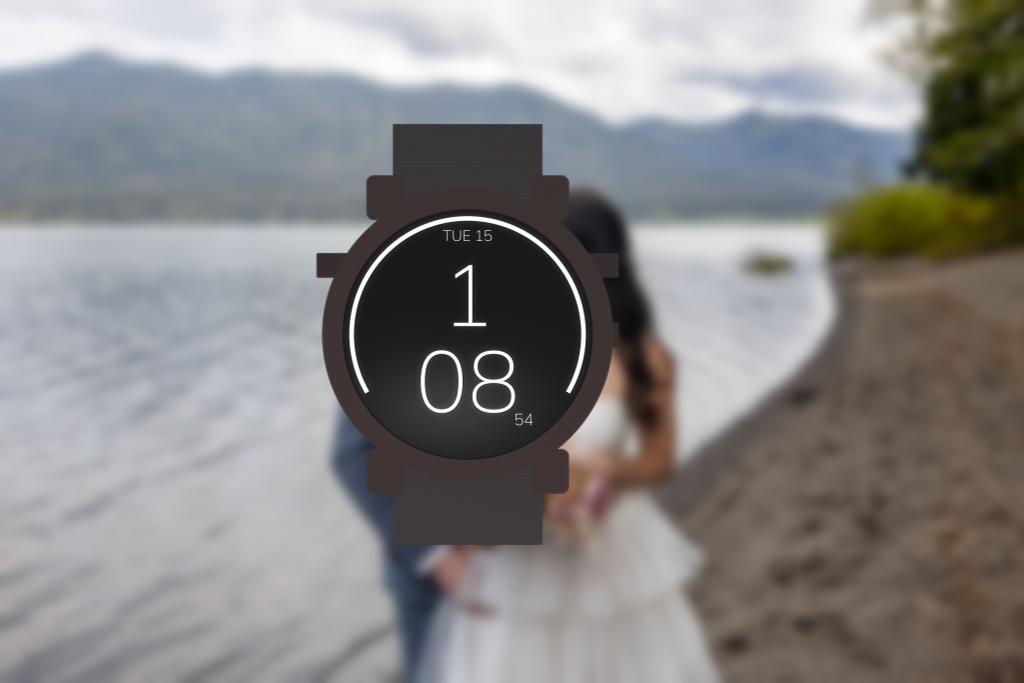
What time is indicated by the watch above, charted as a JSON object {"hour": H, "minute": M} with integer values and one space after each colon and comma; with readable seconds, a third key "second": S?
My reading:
{"hour": 1, "minute": 8, "second": 54}
